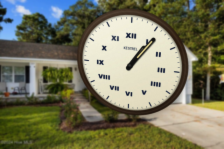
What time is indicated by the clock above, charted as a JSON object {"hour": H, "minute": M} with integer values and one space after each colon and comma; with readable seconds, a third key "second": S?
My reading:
{"hour": 1, "minute": 6}
